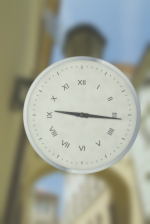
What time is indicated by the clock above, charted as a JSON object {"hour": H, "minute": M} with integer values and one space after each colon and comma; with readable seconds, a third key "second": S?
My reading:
{"hour": 9, "minute": 16}
